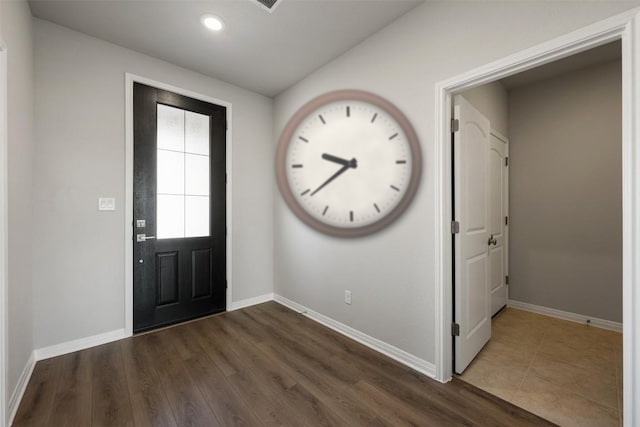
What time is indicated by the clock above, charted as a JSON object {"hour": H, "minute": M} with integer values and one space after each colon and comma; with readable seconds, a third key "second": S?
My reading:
{"hour": 9, "minute": 39}
